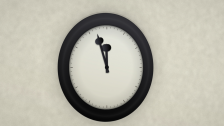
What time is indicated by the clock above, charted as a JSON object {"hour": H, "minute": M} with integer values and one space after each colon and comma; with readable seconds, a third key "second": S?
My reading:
{"hour": 11, "minute": 57}
